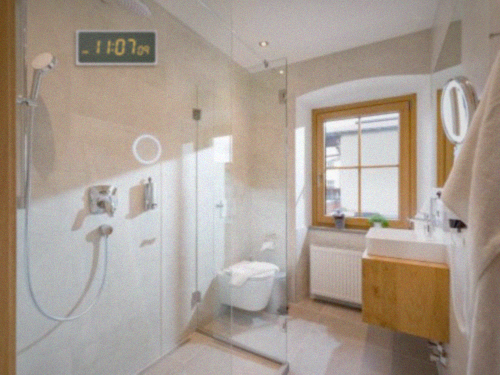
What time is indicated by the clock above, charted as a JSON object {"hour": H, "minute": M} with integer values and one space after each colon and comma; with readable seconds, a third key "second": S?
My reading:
{"hour": 11, "minute": 7}
